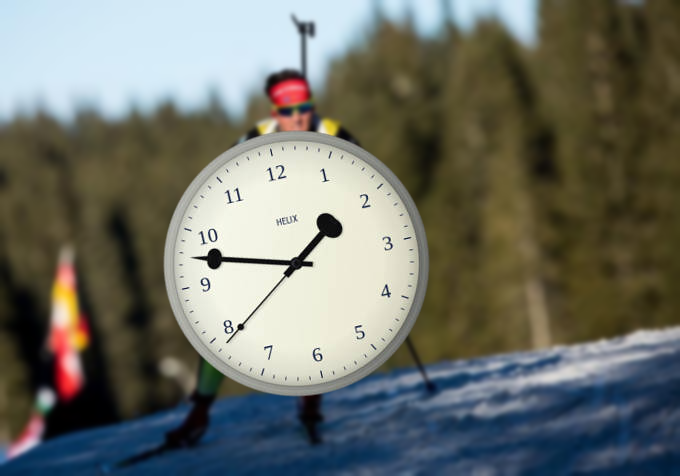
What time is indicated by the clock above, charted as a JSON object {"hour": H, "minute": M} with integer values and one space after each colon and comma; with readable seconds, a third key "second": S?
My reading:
{"hour": 1, "minute": 47, "second": 39}
